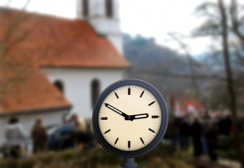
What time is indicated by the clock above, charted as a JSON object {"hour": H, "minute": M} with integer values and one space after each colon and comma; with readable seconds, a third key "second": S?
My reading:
{"hour": 2, "minute": 50}
